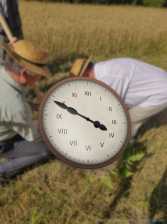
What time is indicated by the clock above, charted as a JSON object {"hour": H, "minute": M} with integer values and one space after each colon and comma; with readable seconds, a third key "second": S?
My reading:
{"hour": 3, "minute": 49}
